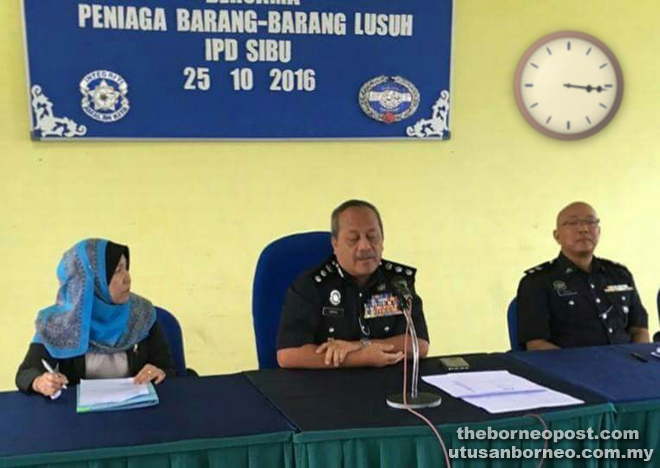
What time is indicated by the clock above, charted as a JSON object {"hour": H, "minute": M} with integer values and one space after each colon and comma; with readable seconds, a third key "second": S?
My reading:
{"hour": 3, "minute": 16}
